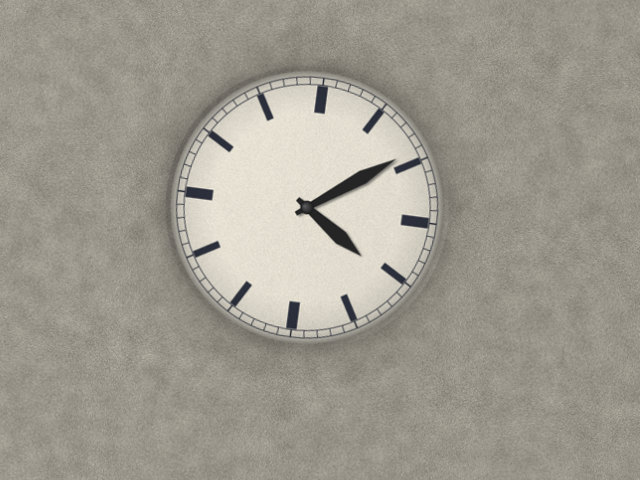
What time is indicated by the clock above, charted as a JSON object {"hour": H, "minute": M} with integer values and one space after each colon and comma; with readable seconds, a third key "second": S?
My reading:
{"hour": 4, "minute": 9}
